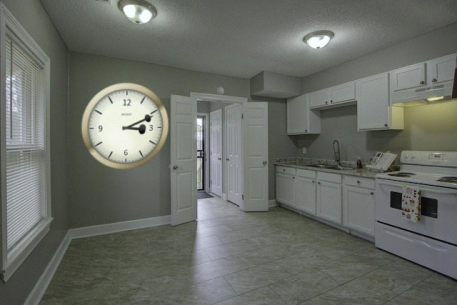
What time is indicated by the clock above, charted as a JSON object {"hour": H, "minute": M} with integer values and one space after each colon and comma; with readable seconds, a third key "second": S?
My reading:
{"hour": 3, "minute": 11}
